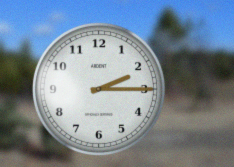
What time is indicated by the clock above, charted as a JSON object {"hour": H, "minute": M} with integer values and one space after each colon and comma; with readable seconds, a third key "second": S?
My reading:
{"hour": 2, "minute": 15}
